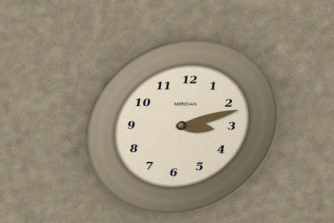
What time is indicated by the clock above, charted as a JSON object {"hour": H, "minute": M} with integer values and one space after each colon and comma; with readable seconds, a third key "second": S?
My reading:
{"hour": 3, "minute": 12}
